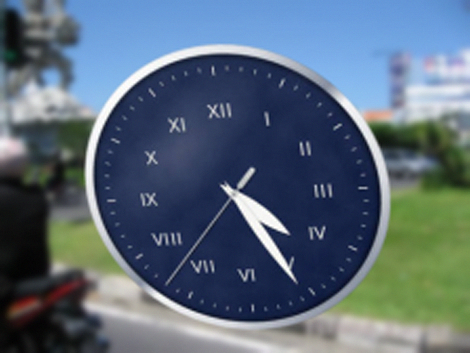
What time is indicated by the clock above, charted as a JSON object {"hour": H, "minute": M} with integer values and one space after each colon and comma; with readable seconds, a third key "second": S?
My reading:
{"hour": 4, "minute": 25, "second": 37}
